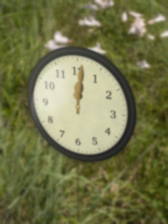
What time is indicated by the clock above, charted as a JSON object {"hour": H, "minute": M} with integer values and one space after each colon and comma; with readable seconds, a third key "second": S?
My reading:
{"hour": 12, "minute": 1}
